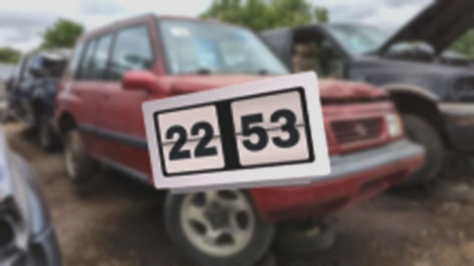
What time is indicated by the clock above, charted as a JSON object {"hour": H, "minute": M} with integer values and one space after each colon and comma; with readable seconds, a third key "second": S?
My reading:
{"hour": 22, "minute": 53}
